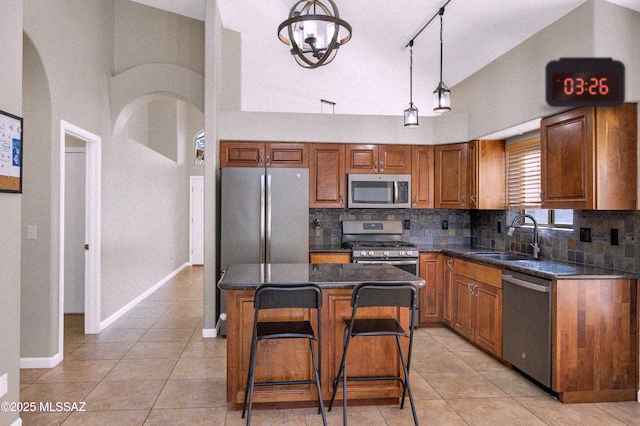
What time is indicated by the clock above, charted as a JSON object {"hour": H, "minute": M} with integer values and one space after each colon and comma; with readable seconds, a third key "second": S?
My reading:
{"hour": 3, "minute": 26}
